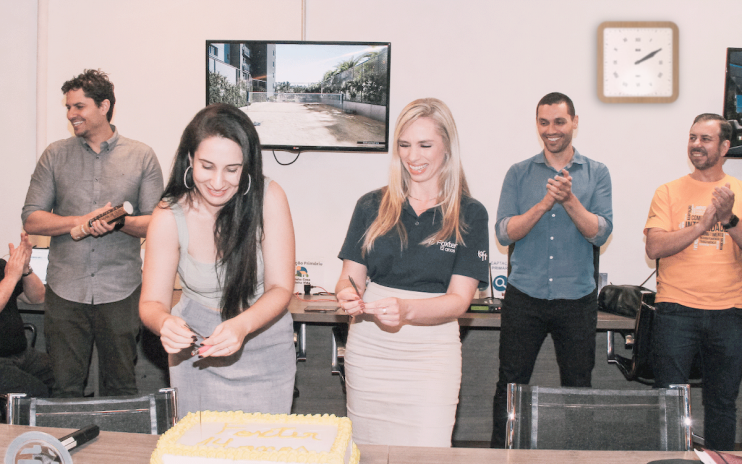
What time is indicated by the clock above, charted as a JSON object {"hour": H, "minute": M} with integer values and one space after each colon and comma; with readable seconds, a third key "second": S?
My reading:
{"hour": 2, "minute": 10}
